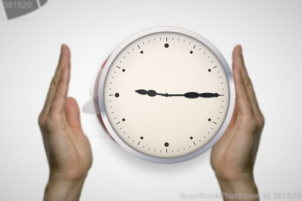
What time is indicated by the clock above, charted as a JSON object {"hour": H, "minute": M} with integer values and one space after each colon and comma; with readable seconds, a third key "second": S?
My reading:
{"hour": 9, "minute": 15}
